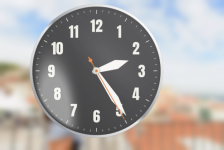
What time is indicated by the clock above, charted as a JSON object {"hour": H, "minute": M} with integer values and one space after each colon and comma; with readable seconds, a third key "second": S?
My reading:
{"hour": 2, "minute": 24, "second": 25}
